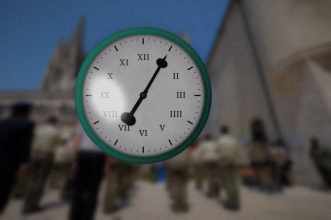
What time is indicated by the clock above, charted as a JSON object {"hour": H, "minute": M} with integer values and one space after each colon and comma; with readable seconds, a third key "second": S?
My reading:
{"hour": 7, "minute": 5}
